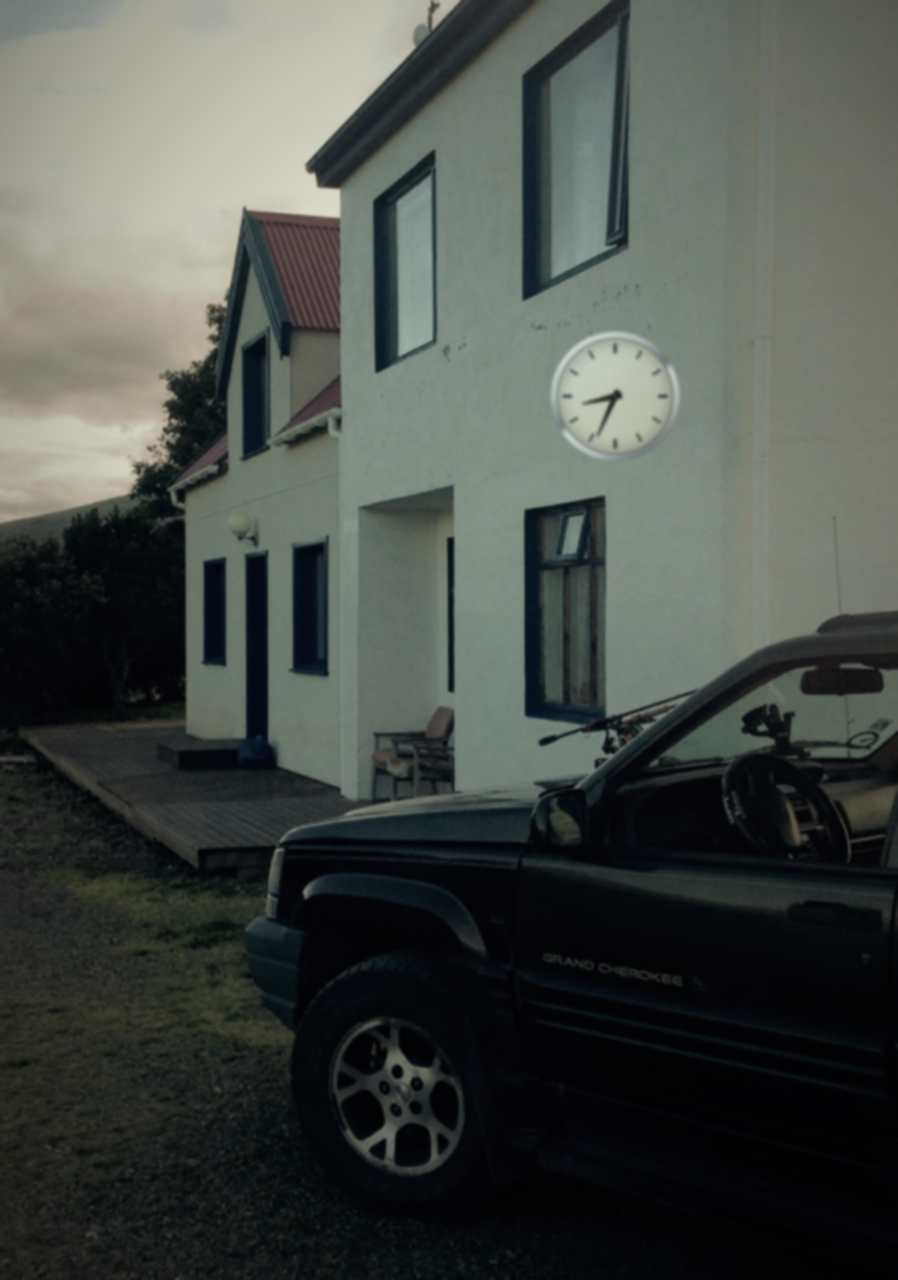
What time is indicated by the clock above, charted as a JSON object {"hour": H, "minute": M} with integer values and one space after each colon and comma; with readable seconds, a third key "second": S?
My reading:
{"hour": 8, "minute": 34}
